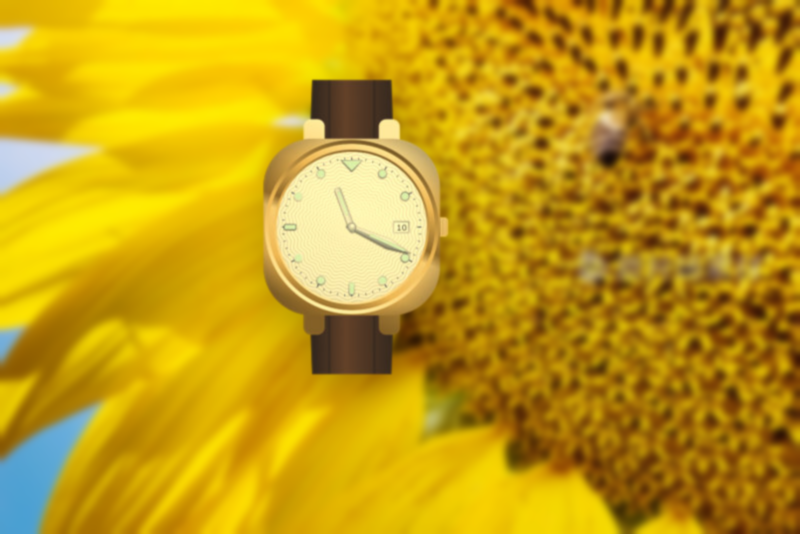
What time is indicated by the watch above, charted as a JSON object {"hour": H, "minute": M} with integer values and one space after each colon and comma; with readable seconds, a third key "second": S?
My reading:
{"hour": 11, "minute": 19}
